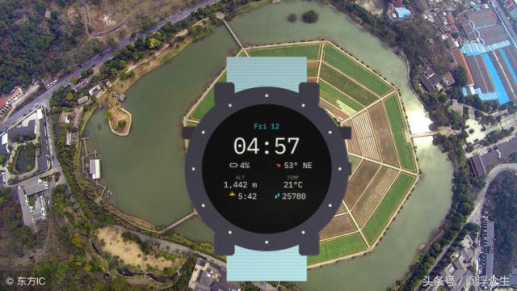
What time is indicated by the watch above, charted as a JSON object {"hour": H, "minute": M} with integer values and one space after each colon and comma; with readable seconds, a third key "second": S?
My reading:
{"hour": 4, "minute": 57}
